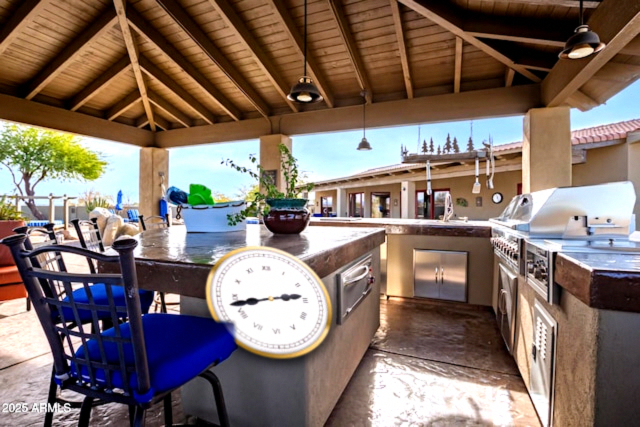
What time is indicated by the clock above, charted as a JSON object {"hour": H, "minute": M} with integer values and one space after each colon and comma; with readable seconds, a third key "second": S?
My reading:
{"hour": 2, "minute": 43}
